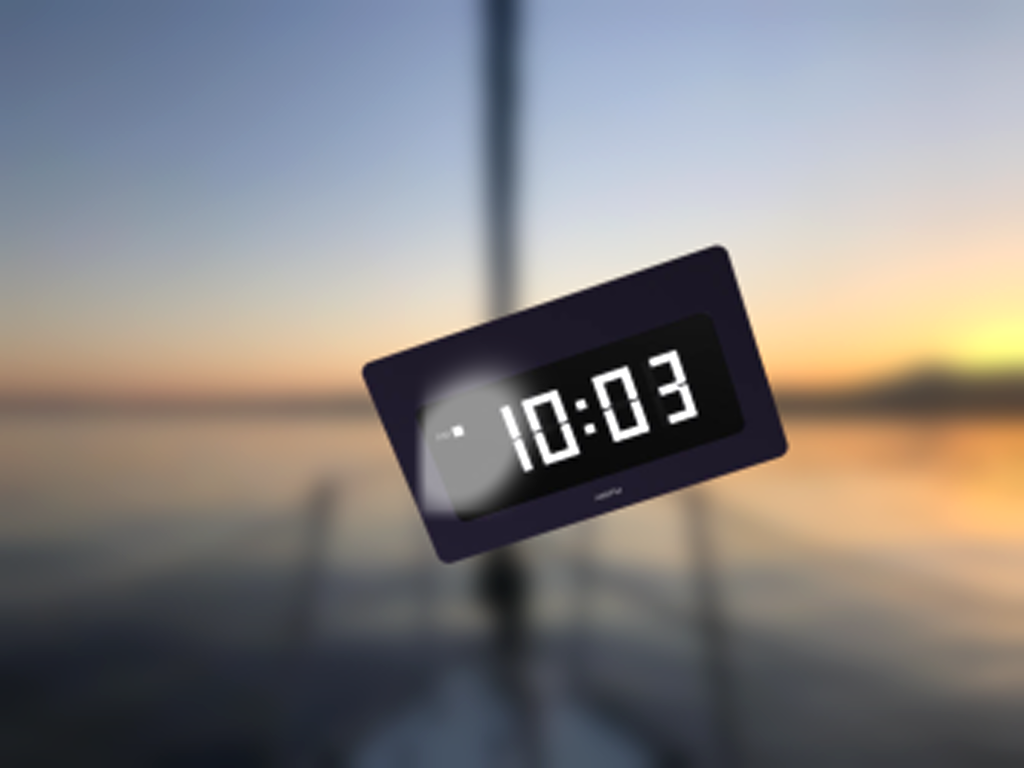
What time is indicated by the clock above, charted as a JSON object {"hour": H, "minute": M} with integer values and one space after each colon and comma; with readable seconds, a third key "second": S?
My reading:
{"hour": 10, "minute": 3}
